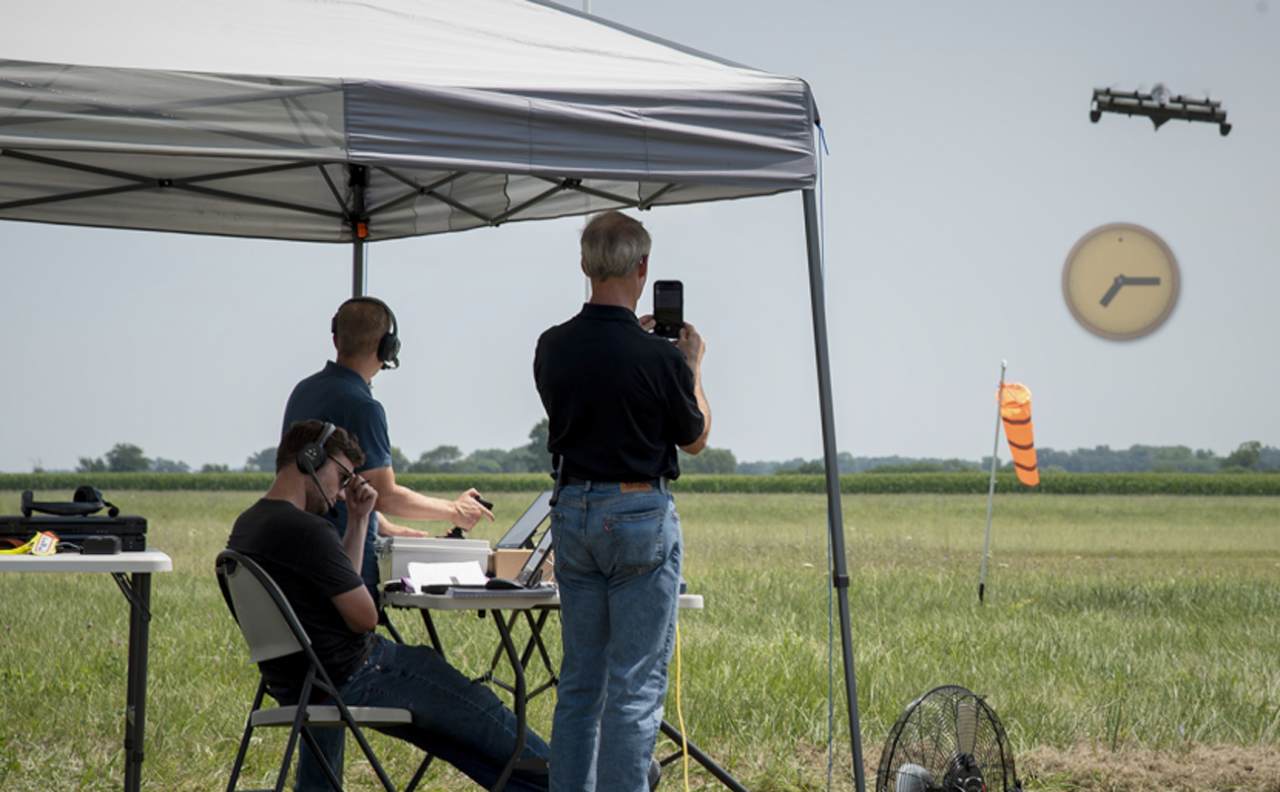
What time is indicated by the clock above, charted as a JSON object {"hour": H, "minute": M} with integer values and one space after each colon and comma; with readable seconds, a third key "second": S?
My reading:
{"hour": 7, "minute": 15}
